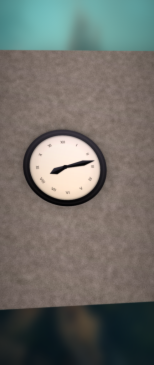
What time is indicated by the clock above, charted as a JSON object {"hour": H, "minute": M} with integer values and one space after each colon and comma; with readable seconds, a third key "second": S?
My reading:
{"hour": 8, "minute": 13}
